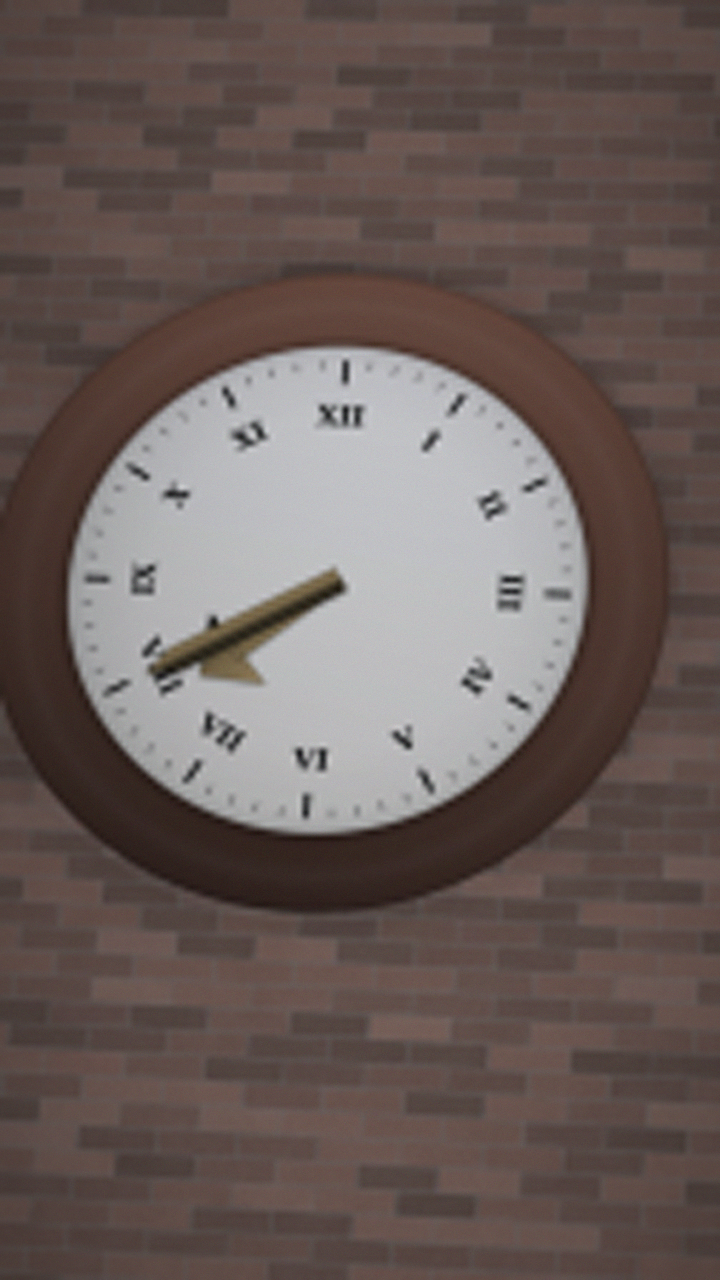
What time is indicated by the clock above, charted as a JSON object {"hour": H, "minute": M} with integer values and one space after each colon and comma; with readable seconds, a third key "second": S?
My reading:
{"hour": 7, "minute": 40}
